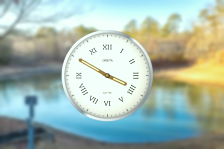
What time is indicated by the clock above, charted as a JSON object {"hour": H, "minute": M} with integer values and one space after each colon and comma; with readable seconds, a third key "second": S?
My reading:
{"hour": 3, "minute": 50}
